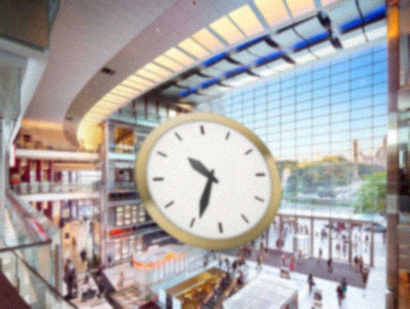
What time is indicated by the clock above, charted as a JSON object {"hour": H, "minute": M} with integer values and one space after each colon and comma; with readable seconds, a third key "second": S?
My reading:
{"hour": 10, "minute": 34}
